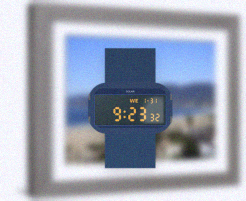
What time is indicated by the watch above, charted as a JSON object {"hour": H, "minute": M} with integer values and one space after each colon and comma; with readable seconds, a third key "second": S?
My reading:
{"hour": 9, "minute": 23, "second": 32}
